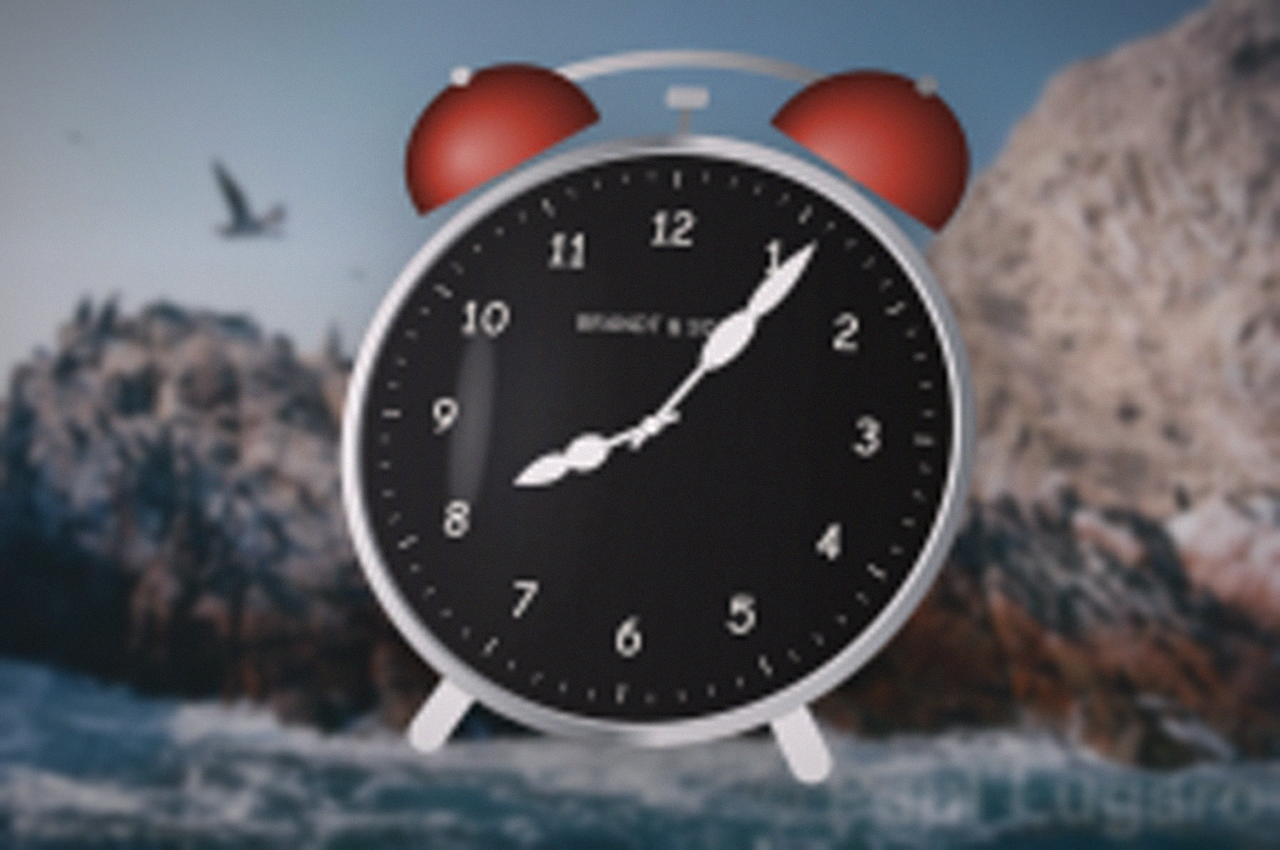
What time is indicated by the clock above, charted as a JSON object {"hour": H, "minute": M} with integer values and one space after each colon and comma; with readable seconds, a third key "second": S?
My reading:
{"hour": 8, "minute": 6}
